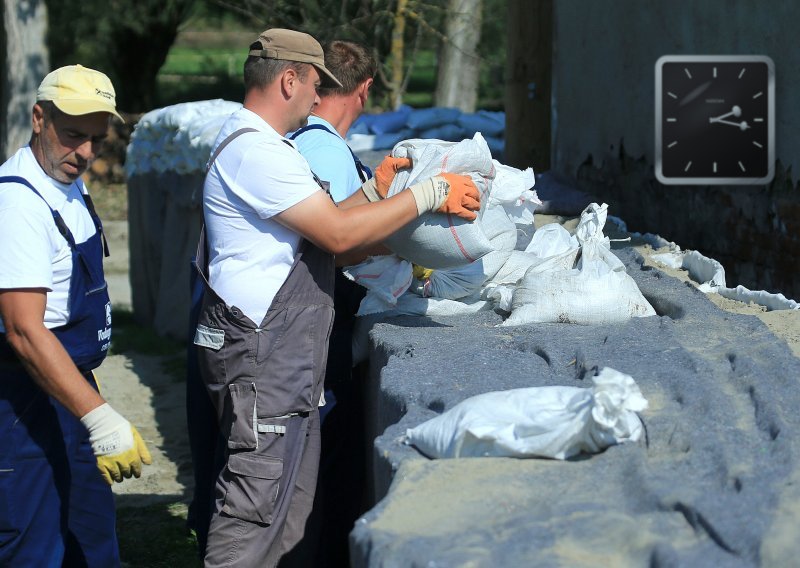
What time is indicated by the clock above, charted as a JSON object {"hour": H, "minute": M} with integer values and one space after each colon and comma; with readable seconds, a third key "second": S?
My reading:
{"hour": 2, "minute": 17}
